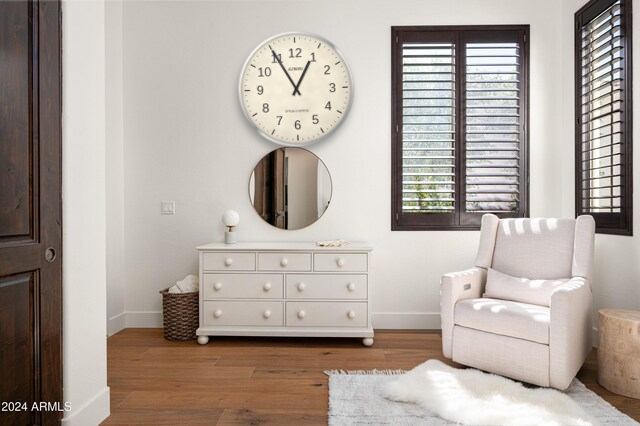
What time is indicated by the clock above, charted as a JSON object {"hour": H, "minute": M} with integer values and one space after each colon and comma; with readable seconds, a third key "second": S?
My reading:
{"hour": 12, "minute": 55}
